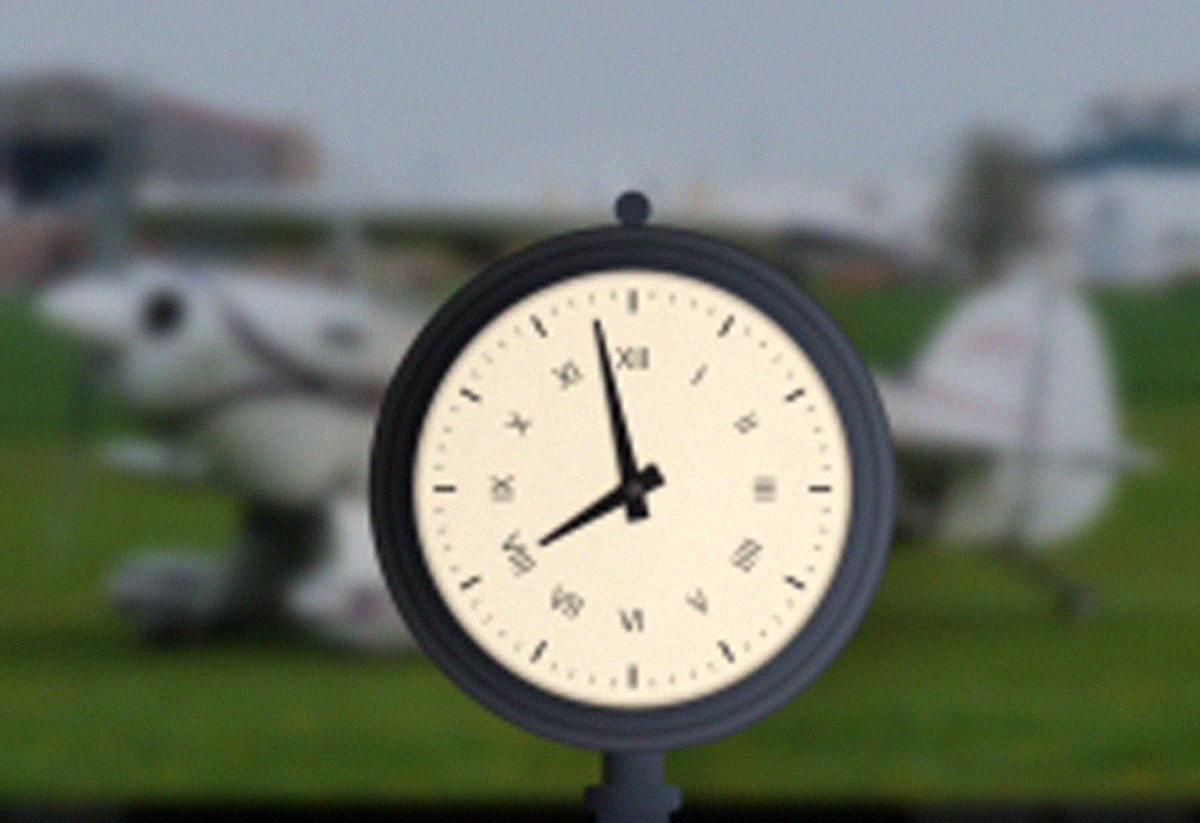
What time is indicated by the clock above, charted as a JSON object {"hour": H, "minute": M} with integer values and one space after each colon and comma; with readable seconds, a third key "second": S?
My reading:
{"hour": 7, "minute": 58}
